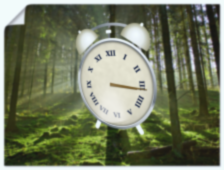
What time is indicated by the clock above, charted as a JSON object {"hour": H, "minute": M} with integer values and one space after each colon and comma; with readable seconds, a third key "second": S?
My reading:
{"hour": 3, "minute": 16}
